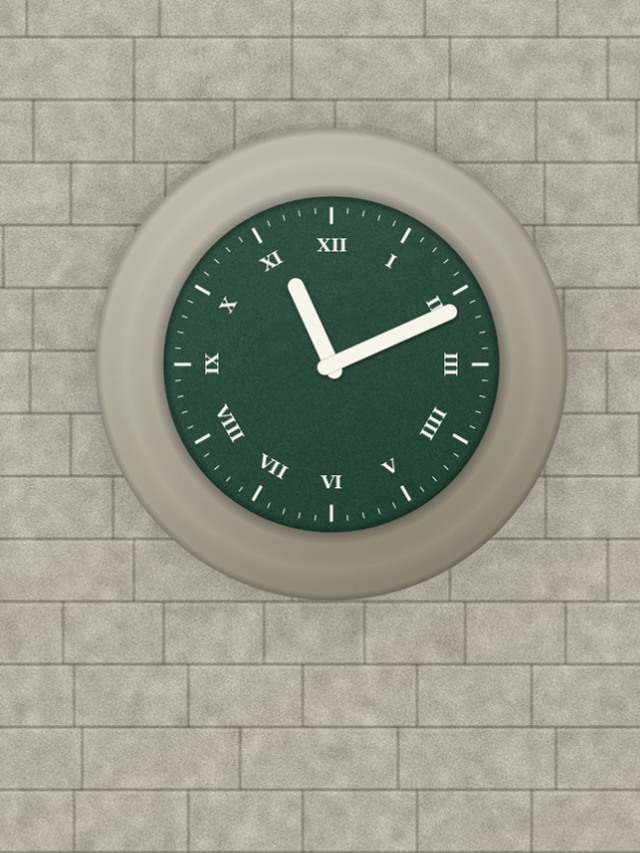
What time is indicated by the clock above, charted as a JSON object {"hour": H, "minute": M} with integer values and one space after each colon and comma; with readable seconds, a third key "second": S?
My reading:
{"hour": 11, "minute": 11}
